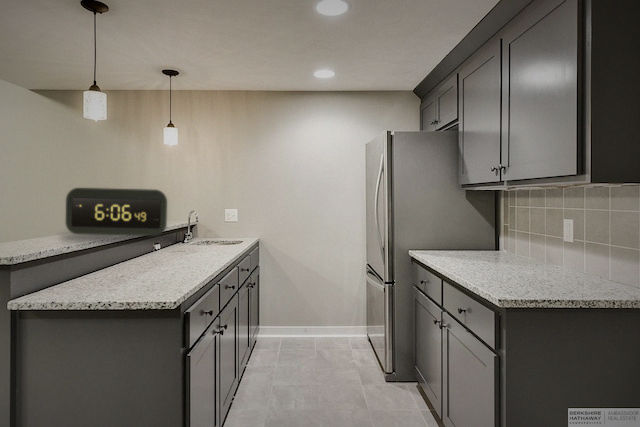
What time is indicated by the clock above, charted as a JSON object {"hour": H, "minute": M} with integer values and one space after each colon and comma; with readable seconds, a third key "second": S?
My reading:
{"hour": 6, "minute": 6}
